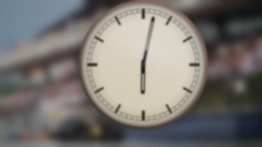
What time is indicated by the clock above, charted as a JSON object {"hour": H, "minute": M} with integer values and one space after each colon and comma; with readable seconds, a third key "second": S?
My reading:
{"hour": 6, "minute": 2}
